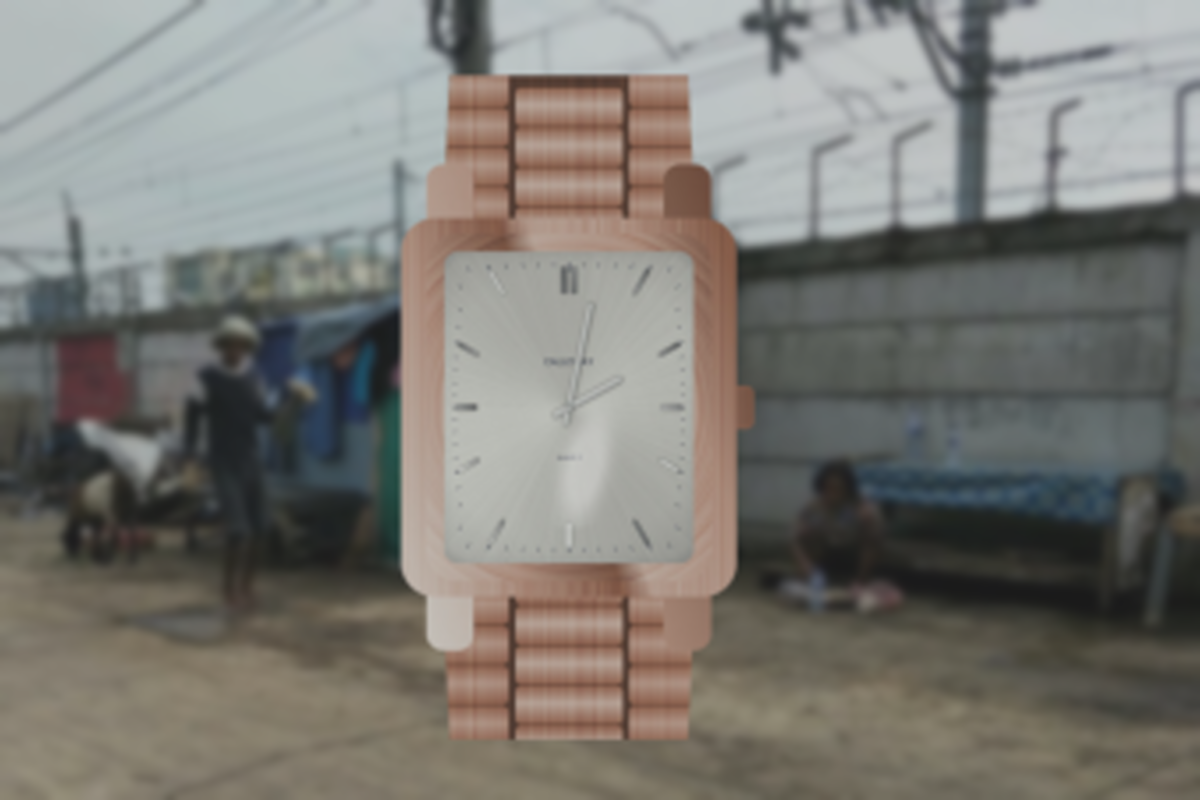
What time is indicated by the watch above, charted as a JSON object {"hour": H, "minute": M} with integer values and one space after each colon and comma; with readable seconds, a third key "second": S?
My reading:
{"hour": 2, "minute": 2}
